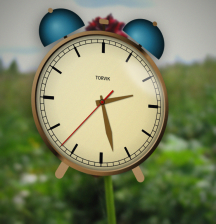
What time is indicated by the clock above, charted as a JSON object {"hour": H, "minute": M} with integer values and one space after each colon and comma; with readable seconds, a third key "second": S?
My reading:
{"hour": 2, "minute": 27, "second": 37}
